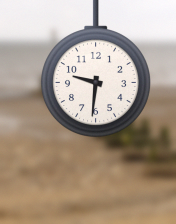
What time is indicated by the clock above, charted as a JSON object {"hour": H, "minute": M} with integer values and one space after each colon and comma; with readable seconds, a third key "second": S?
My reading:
{"hour": 9, "minute": 31}
